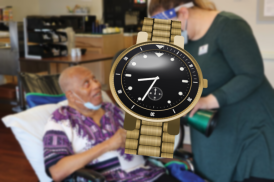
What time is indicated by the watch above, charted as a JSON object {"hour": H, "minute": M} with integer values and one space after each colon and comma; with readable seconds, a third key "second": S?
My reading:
{"hour": 8, "minute": 34}
